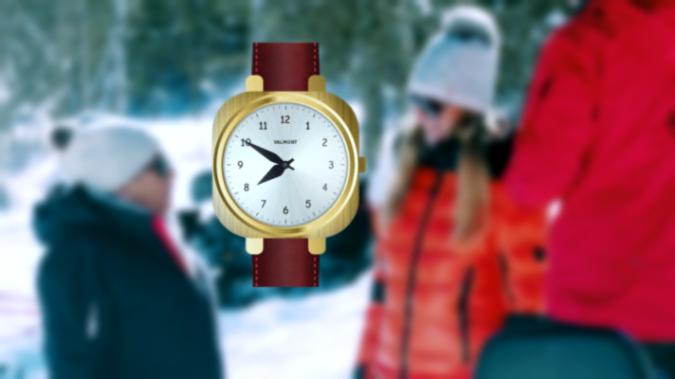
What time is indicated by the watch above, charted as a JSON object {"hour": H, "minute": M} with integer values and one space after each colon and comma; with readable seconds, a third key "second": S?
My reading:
{"hour": 7, "minute": 50}
